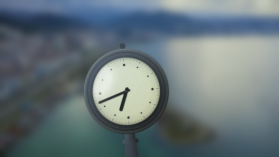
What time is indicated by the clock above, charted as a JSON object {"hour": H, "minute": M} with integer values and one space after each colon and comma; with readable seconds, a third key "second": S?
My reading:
{"hour": 6, "minute": 42}
